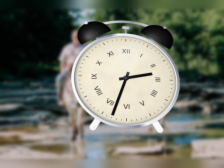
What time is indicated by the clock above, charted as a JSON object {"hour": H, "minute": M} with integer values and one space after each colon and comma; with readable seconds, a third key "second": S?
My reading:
{"hour": 2, "minute": 33}
